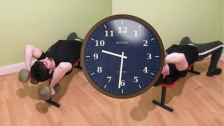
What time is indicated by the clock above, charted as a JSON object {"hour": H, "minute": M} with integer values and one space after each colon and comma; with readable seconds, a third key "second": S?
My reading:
{"hour": 9, "minute": 31}
